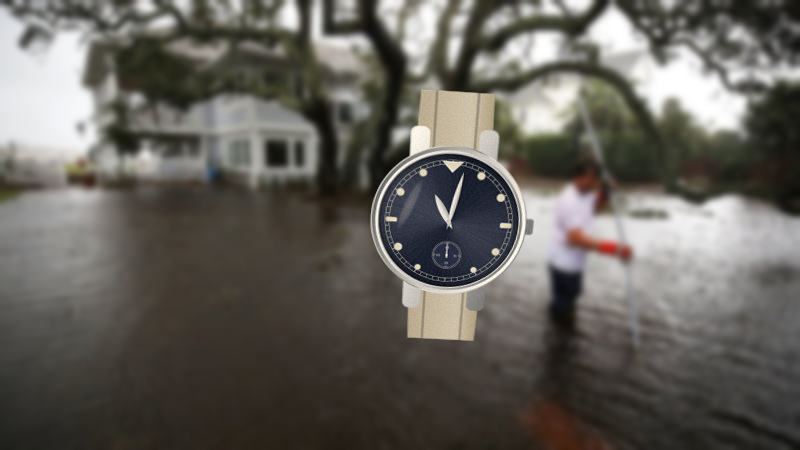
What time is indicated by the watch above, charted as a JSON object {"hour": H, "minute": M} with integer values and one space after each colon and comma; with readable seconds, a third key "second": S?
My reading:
{"hour": 11, "minute": 2}
